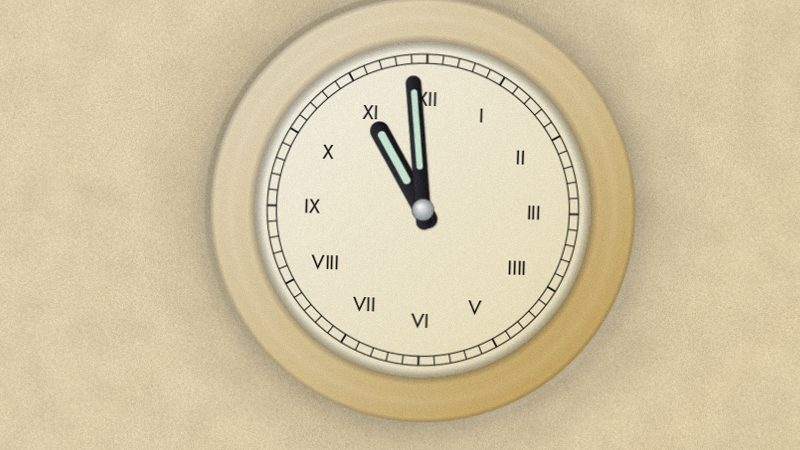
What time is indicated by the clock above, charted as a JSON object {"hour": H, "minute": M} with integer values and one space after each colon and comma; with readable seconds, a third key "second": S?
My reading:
{"hour": 10, "minute": 59}
